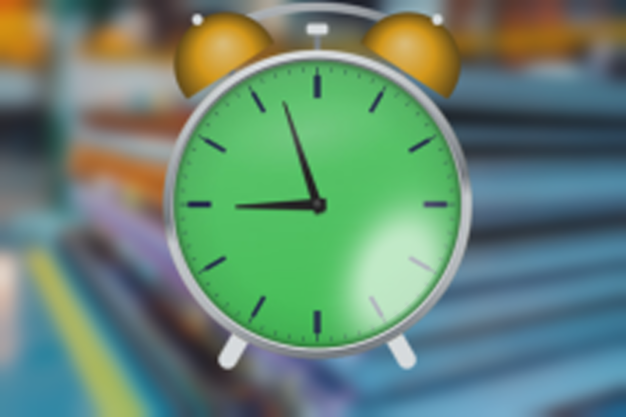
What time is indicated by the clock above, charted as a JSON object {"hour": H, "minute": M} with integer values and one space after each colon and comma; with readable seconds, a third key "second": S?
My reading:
{"hour": 8, "minute": 57}
